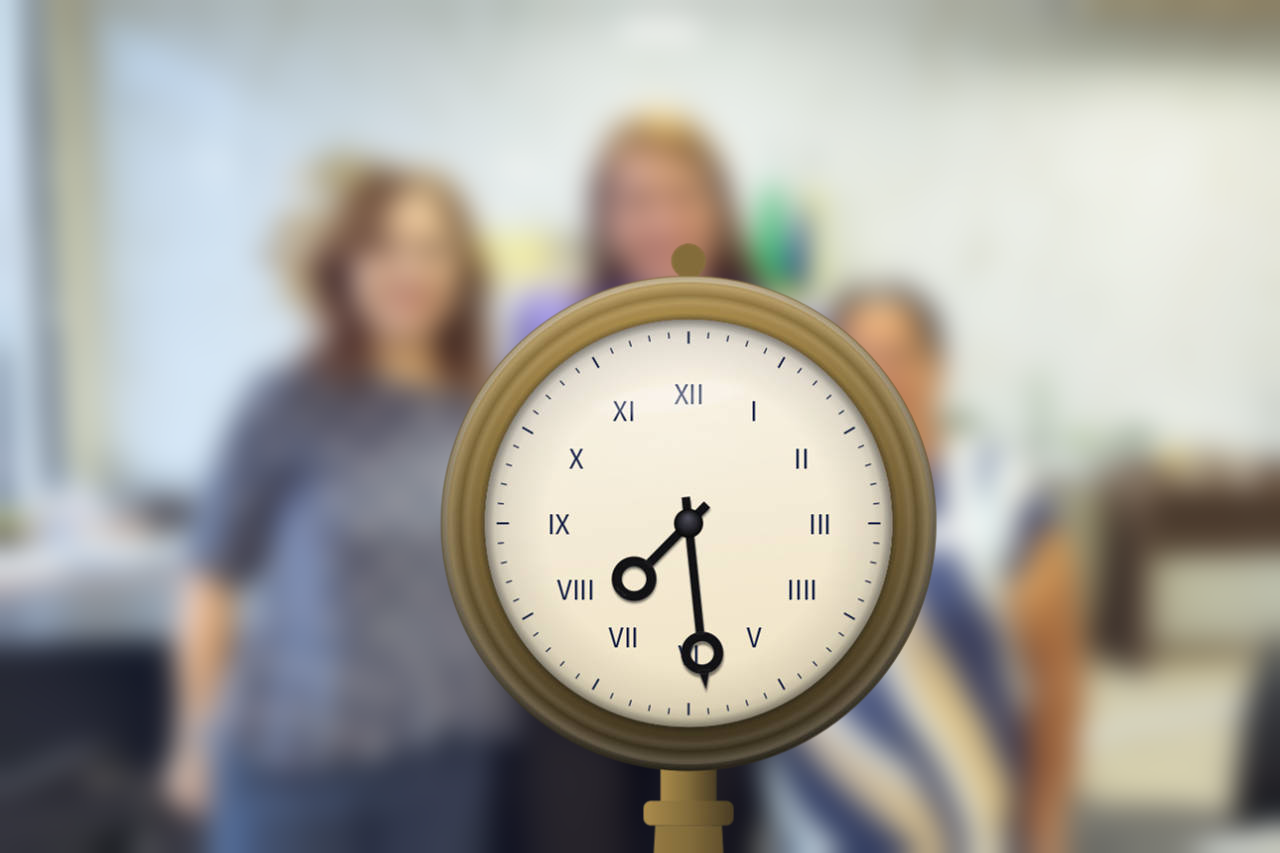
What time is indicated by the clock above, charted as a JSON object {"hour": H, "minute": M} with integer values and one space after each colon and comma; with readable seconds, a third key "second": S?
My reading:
{"hour": 7, "minute": 29}
